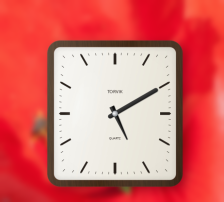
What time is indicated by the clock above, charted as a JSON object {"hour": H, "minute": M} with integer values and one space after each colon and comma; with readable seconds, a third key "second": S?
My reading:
{"hour": 5, "minute": 10}
